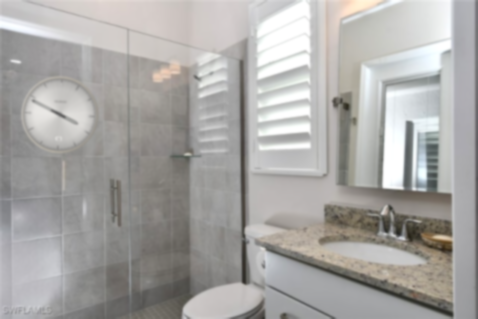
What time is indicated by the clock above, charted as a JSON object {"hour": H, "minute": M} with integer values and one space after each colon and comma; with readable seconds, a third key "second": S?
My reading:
{"hour": 3, "minute": 49}
